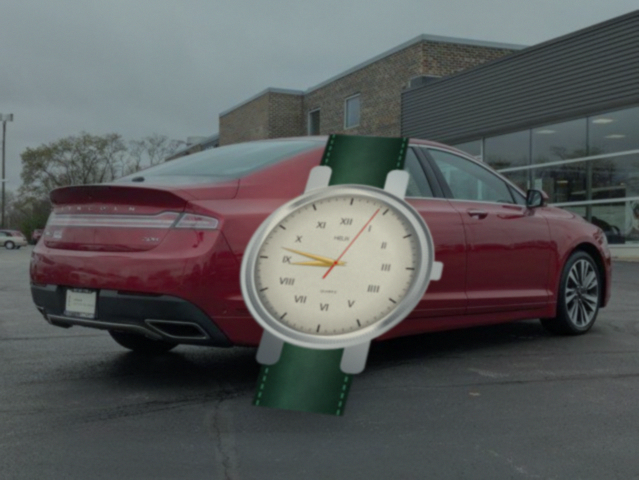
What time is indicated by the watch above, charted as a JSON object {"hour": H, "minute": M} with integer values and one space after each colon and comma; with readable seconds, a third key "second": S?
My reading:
{"hour": 8, "minute": 47, "second": 4}
